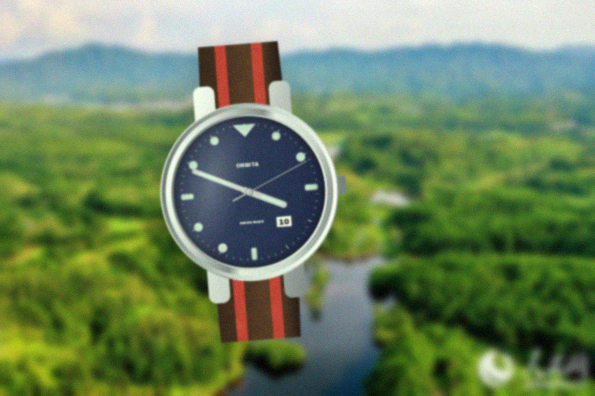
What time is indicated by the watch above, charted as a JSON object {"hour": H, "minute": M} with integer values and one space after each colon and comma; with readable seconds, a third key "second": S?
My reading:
{"hour": 3, "minute": 49, "second": 11}
